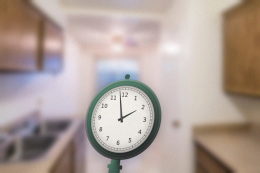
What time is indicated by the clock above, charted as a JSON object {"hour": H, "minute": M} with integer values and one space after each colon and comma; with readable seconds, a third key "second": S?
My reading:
{"hour": 1, "minute": 58}
